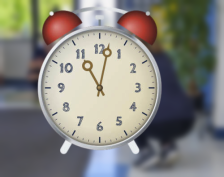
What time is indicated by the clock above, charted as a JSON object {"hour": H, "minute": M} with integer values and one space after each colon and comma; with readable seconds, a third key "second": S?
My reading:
{"hour": 11, "minute": 2}
